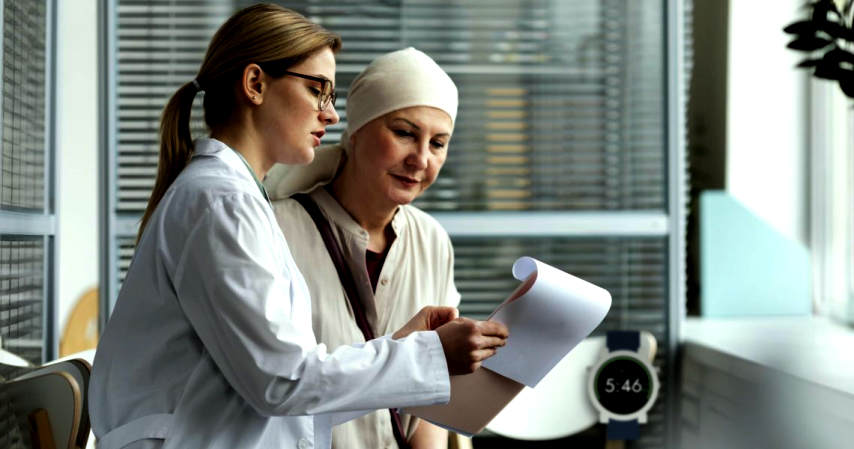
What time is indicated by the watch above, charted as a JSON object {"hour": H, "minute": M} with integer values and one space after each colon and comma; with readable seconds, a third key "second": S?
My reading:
{"hour": 5, "minute": 46}
